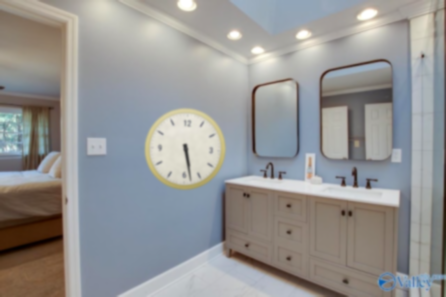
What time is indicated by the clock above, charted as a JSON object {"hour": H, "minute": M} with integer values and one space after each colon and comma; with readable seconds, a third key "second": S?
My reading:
{"hour": 5, "minute": 28}
